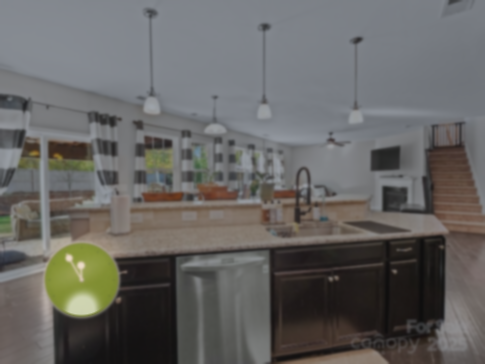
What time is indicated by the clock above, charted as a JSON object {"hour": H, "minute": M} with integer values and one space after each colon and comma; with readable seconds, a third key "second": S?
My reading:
{"hour": 11, "minute": 55}
